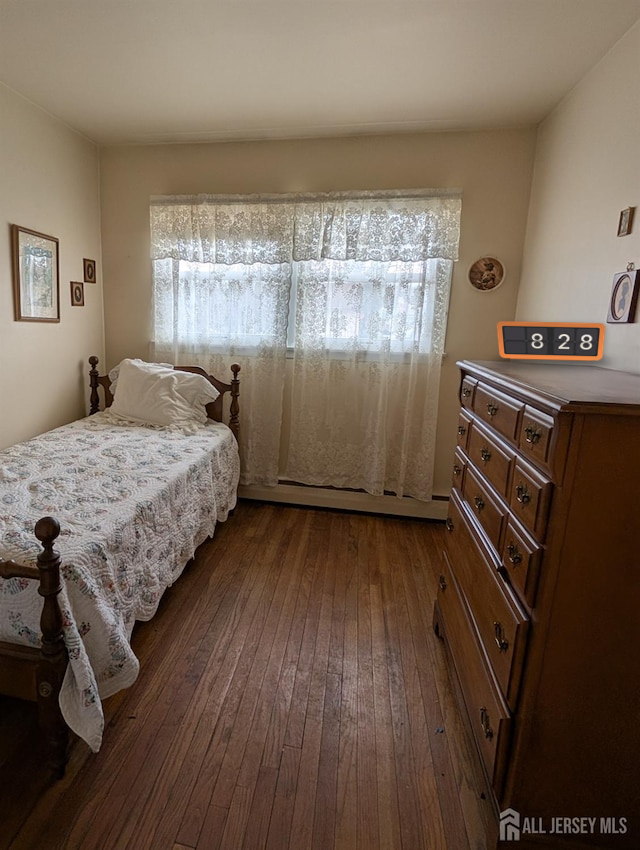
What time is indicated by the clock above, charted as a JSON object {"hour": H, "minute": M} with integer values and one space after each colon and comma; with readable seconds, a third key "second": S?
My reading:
{"hour": 8, "minute": 28}
